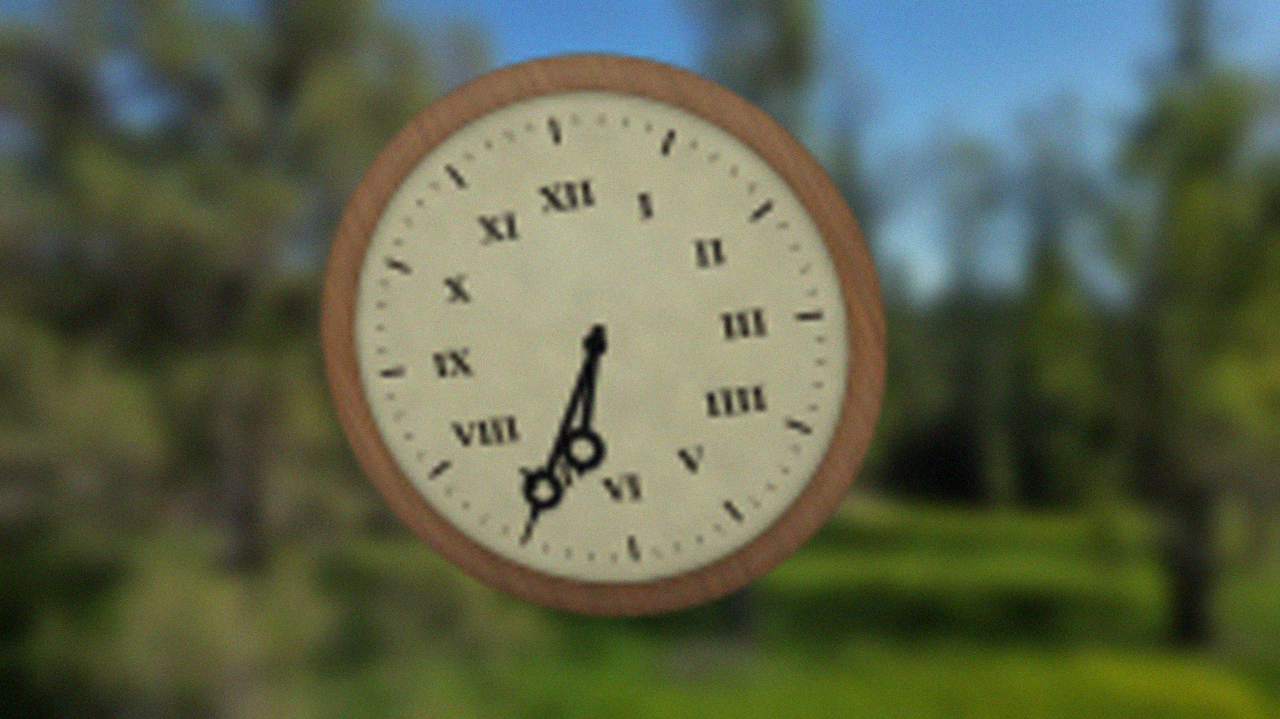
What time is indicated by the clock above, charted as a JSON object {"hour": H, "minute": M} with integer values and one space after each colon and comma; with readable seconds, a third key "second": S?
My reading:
{"hour": 6, "minute": 35}
